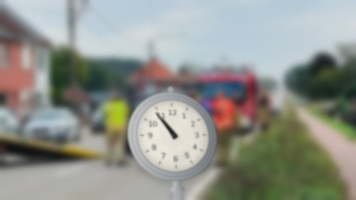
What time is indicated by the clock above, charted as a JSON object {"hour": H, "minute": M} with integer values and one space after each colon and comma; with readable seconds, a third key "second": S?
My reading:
{"hour": 10, "minute": 54}
